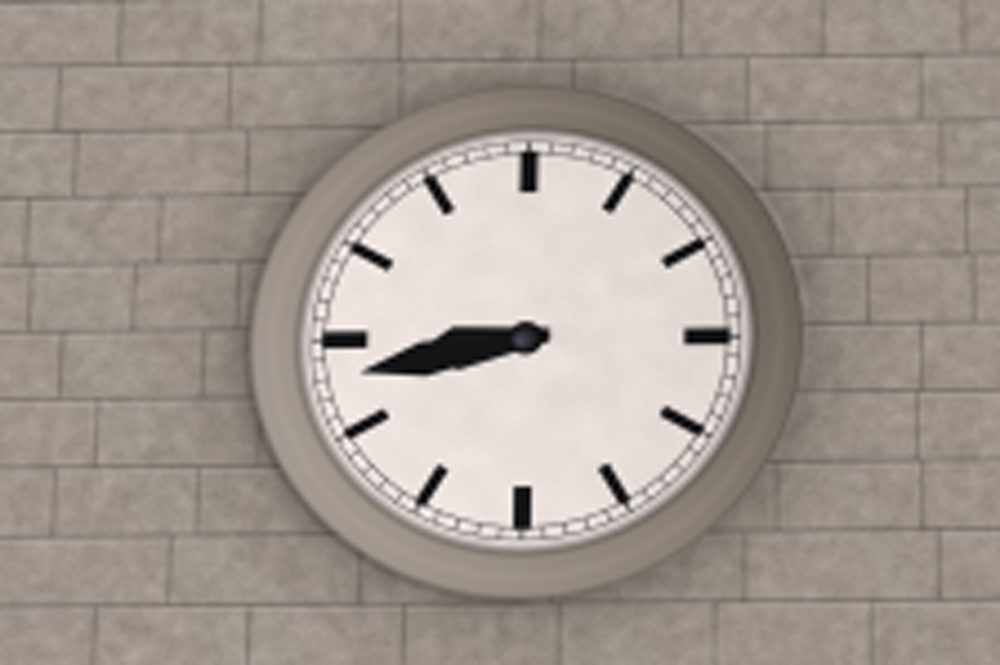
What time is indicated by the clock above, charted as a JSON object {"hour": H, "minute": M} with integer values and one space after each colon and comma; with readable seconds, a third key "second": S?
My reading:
{"hour": 8, "minute": 43}
